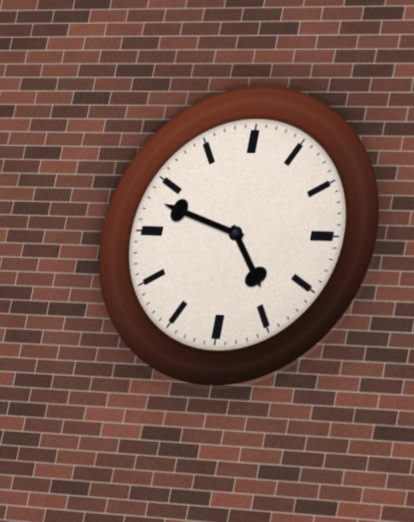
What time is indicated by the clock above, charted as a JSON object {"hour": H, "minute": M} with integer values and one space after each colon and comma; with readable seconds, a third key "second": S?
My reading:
{"hour": 4, "minute": 48}
